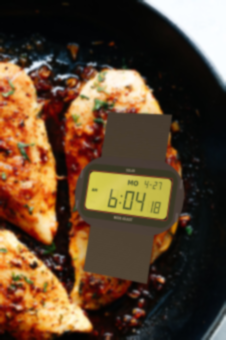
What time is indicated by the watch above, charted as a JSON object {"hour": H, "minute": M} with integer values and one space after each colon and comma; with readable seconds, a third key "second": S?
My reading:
{"hour": 6, "minute": 4, "second": 18}
